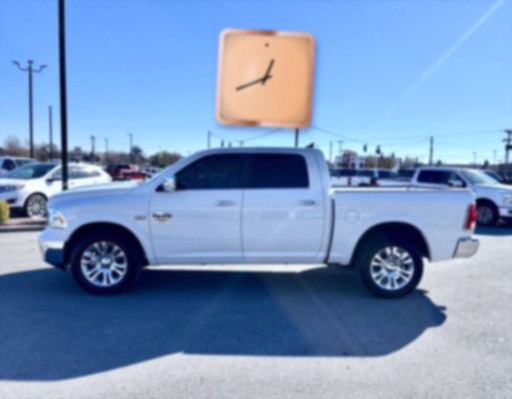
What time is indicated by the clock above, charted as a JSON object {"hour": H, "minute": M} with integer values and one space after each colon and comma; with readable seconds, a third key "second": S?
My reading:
{"hour": 12, "minute": 41}
